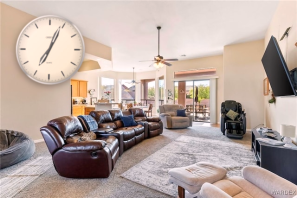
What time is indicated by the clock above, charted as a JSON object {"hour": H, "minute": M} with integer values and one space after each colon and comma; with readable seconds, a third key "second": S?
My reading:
{"hour": 7, "minute": 4}
